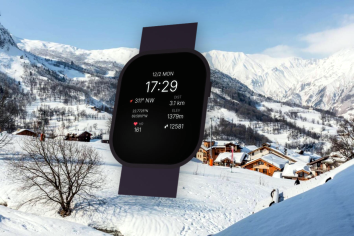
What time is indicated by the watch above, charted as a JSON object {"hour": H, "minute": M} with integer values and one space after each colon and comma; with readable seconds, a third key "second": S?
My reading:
{"hour": 17, "minute": 29}
